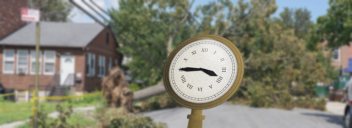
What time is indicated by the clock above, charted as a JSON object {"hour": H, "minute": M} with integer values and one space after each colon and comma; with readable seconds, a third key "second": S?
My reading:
{"hour": 3, "minute": 45}
